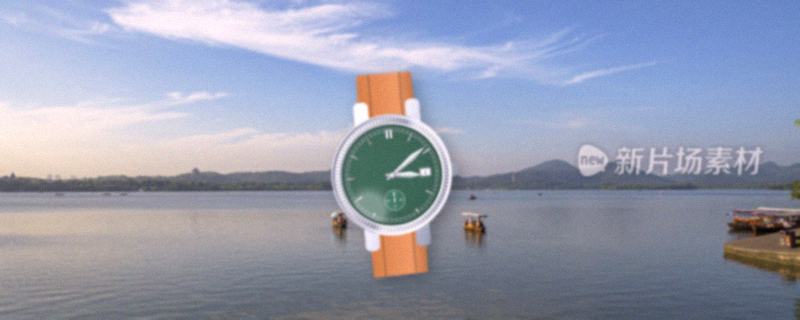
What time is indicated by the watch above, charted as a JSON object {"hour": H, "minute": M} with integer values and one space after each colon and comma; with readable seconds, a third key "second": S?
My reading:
{"hour": 3, "minute": 9}
